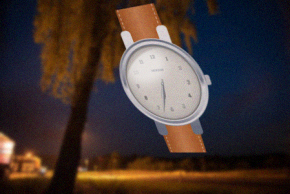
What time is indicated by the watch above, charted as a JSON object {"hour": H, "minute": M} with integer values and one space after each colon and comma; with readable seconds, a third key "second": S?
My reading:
{"hour": 6, "minute": 33}
